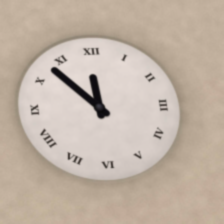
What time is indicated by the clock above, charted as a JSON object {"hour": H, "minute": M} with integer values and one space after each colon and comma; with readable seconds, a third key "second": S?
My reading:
{"hour": 11, "minute": 53}
